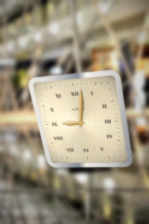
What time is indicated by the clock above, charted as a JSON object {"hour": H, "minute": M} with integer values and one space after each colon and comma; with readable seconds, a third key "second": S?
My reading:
{"hour": 9, "minute": 2}
